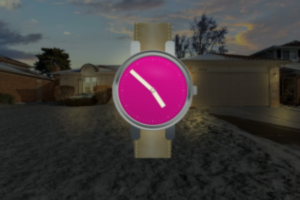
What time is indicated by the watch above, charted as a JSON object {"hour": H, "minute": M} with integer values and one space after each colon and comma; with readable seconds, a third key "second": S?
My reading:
{"hour": 4, "minute": 52}
